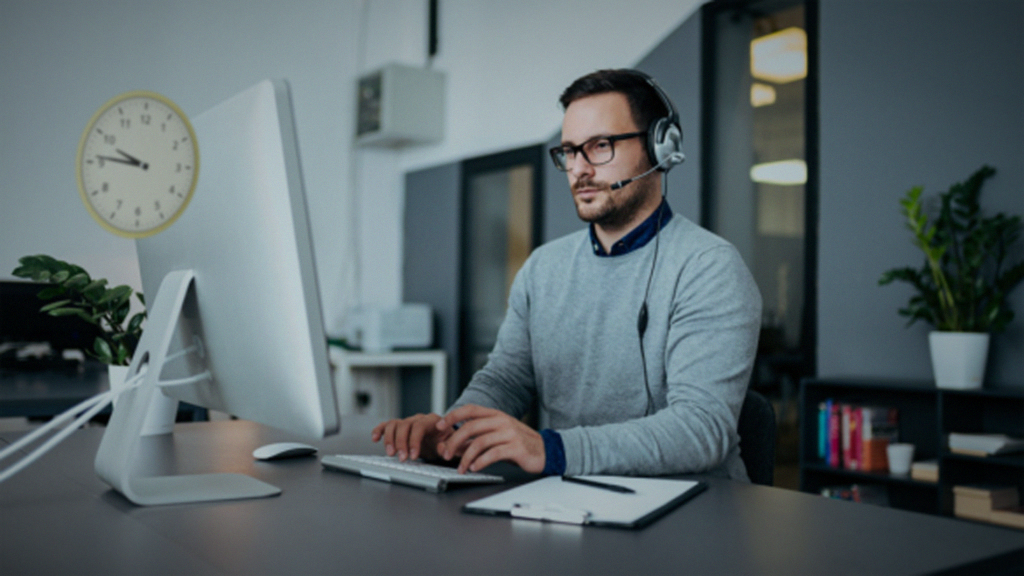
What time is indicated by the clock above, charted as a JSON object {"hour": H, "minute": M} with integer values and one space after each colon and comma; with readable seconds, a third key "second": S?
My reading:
{"hour": 9, "minute": 46}
